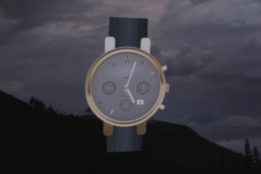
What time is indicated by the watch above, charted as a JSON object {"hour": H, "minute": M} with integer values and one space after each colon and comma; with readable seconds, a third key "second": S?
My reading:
{"hour": 5, "minute": 3}
